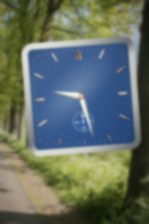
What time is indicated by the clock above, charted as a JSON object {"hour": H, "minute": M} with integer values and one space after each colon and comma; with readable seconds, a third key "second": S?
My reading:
{"hour": 9, "minute": 28}
